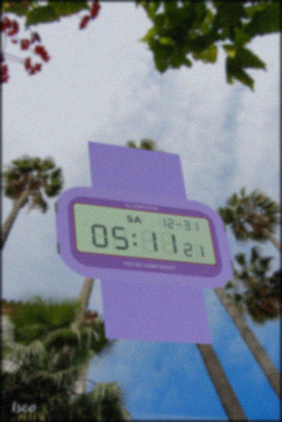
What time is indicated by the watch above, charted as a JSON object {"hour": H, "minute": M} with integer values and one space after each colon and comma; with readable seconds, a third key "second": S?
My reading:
{"hour": 5, "minute": 11, "second": 21}
